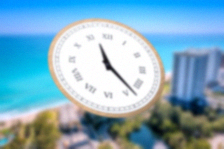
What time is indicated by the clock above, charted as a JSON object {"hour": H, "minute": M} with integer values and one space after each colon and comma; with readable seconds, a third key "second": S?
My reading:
{"hour": 11, "minute": 23}
